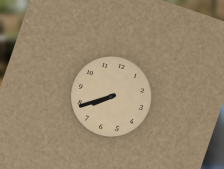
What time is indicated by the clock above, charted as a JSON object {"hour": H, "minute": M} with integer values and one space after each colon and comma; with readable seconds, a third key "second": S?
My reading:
{"hour": 7, "minute": 39}
